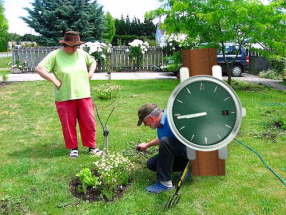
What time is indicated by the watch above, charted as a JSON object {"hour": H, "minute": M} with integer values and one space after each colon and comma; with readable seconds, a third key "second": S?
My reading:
{"hour": 8, "minute": 44}
